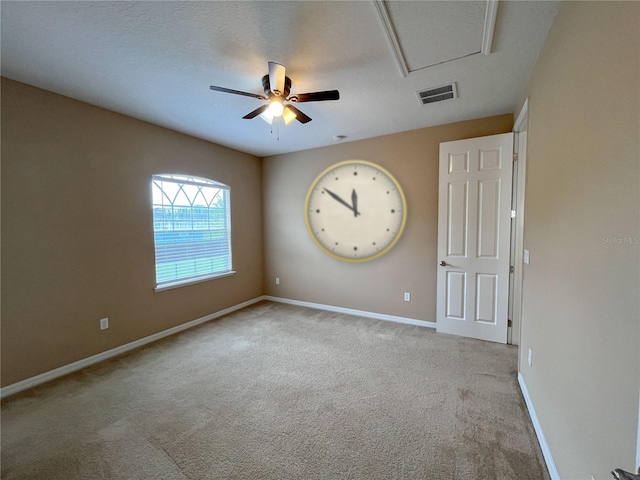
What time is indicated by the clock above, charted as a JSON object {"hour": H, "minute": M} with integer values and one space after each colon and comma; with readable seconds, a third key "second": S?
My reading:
{"hour": 11, "minute": 51}
